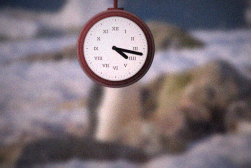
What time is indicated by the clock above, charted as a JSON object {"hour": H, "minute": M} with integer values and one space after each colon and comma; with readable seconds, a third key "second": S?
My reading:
{"hour": 4, "minute": 17}
